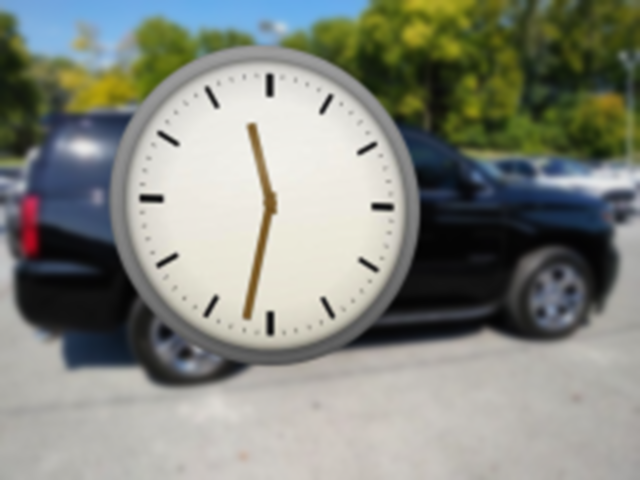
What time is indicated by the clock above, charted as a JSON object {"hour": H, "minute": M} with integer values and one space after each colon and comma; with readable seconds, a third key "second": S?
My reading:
{"hour": 11, "minute": 32}
